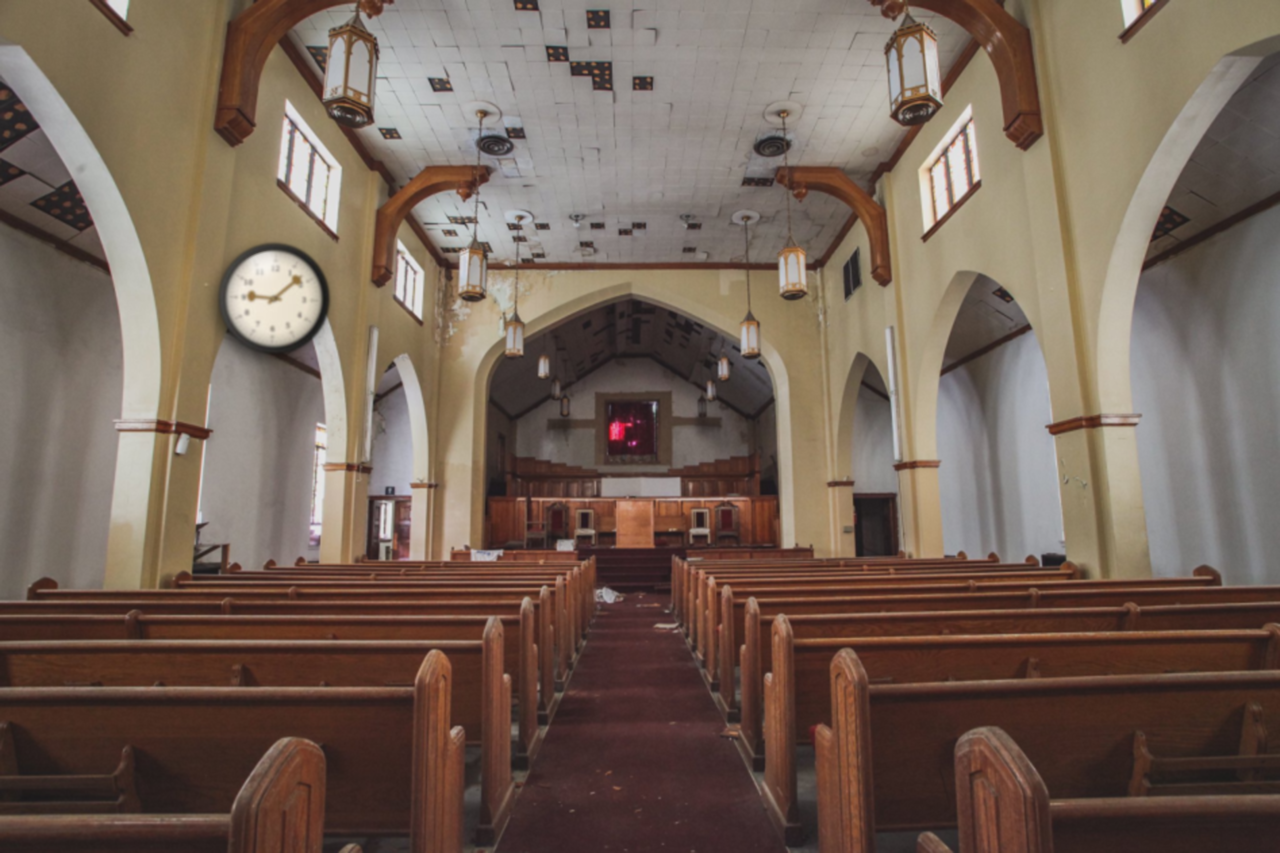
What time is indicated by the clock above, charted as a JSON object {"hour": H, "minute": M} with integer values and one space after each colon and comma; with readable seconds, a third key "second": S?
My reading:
{"hour": 9, "minute": 8}
